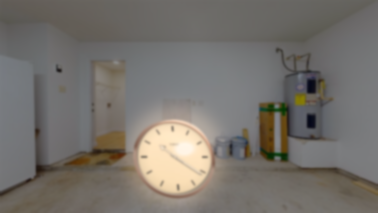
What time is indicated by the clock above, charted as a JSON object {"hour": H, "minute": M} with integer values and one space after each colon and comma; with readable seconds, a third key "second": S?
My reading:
{"hour": 10, "minute": 21}
